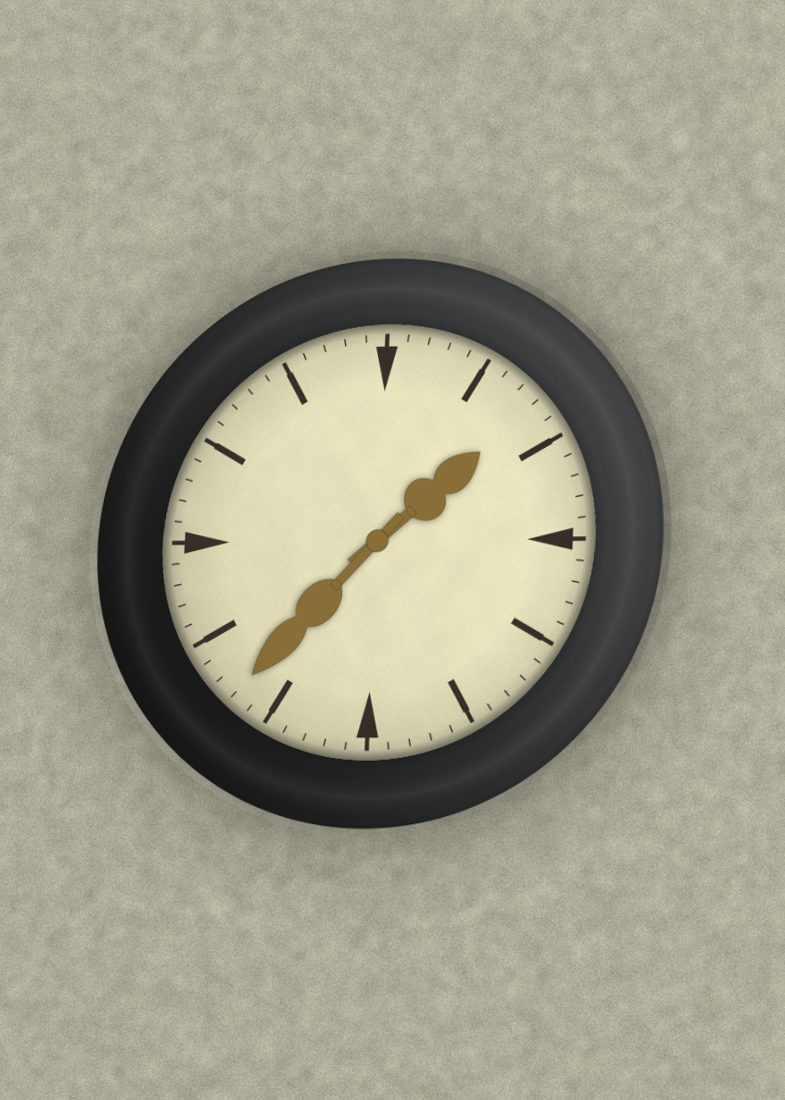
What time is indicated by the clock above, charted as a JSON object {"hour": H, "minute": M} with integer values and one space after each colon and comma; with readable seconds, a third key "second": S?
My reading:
{"hour": 1, "minute": 37}
